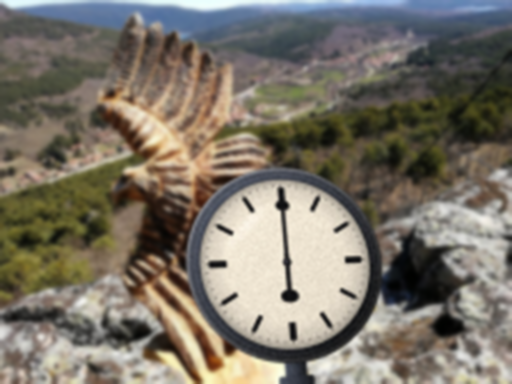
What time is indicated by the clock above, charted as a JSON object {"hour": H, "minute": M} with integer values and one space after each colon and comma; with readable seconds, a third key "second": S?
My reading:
{"hour": 6, "minute": 0}
